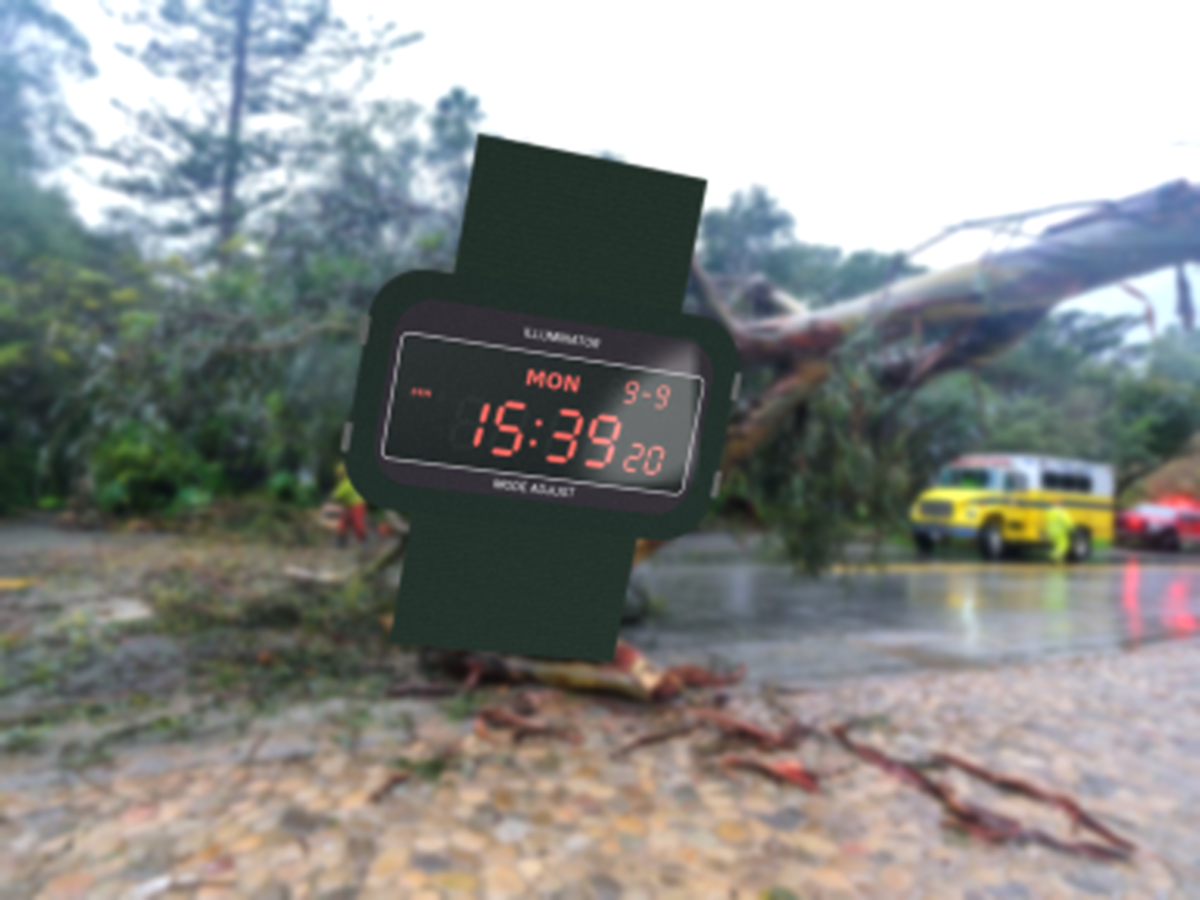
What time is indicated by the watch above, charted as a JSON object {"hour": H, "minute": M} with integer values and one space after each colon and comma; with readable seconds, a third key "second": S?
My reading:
{"hour": 15, "minute": 39, "second": 20}
